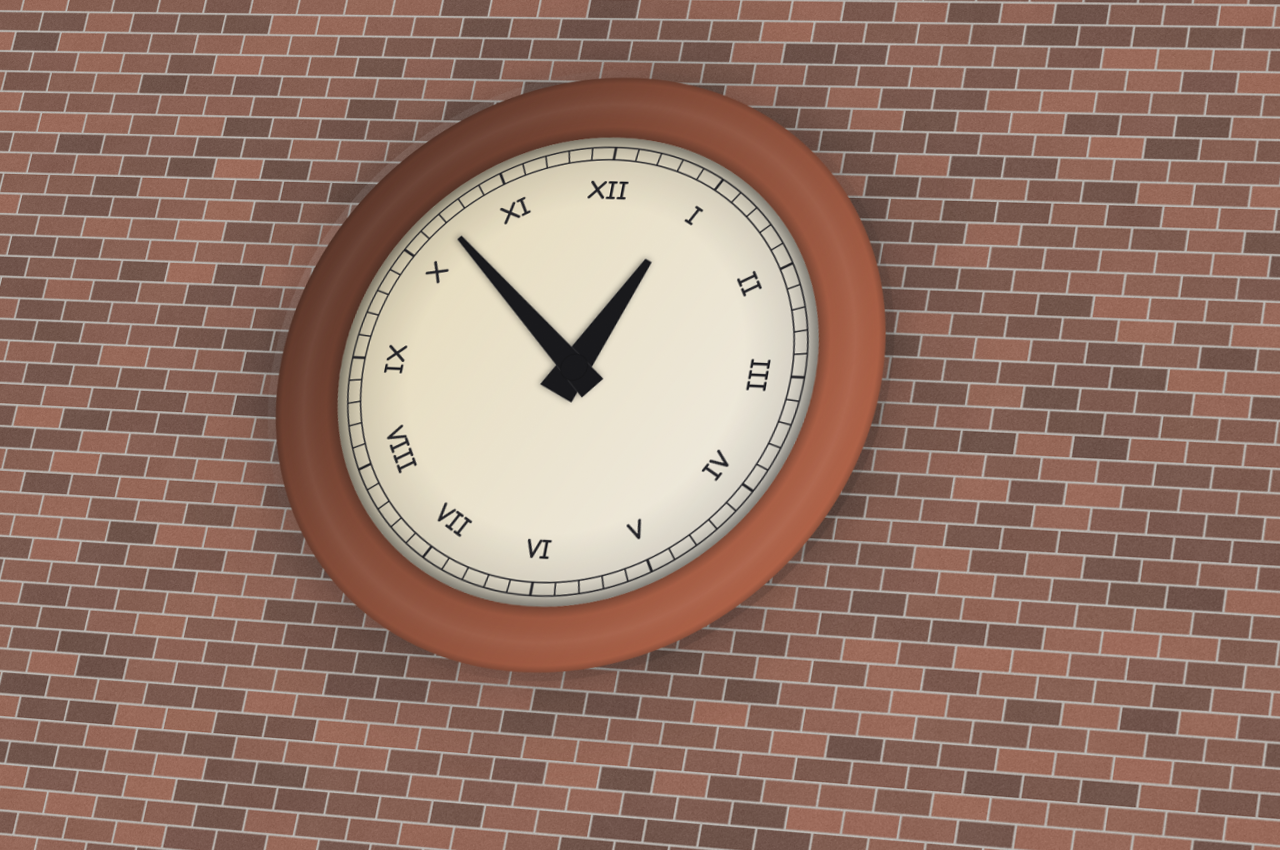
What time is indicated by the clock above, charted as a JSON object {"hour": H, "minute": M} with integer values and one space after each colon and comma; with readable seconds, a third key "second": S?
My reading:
{"hour": 12, "minute": 52}
